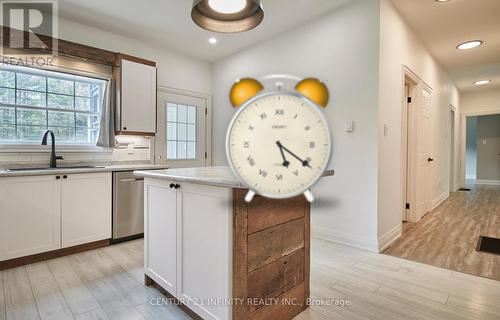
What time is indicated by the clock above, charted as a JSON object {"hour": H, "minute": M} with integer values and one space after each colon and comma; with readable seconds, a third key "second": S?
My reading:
{"hour": 5, "minute": 21}
